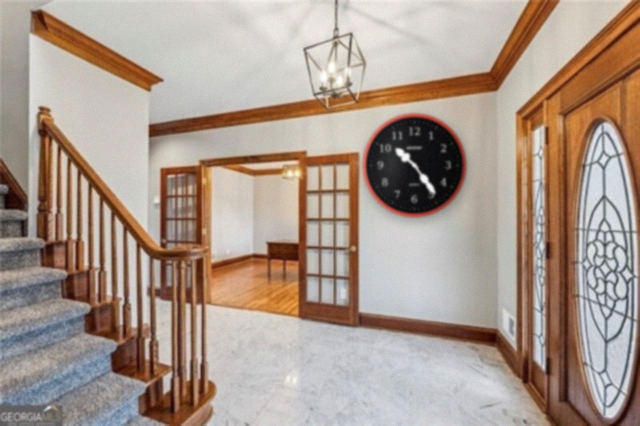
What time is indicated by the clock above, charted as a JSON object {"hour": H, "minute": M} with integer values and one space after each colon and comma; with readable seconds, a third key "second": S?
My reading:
{"hour": 10, "minute": 24}
